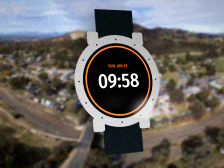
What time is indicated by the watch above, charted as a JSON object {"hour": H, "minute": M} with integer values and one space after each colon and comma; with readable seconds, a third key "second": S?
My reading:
{"hour": 9, "minute": 58}
